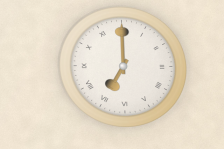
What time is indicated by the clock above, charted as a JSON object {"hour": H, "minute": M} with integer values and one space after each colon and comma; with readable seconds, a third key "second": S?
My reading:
{"hour": 7, "minute": 0}
